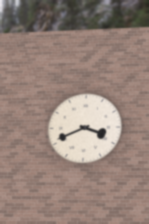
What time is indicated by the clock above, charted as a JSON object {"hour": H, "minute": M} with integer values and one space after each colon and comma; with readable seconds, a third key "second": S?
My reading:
{"hour": 3, "minute": 41}
